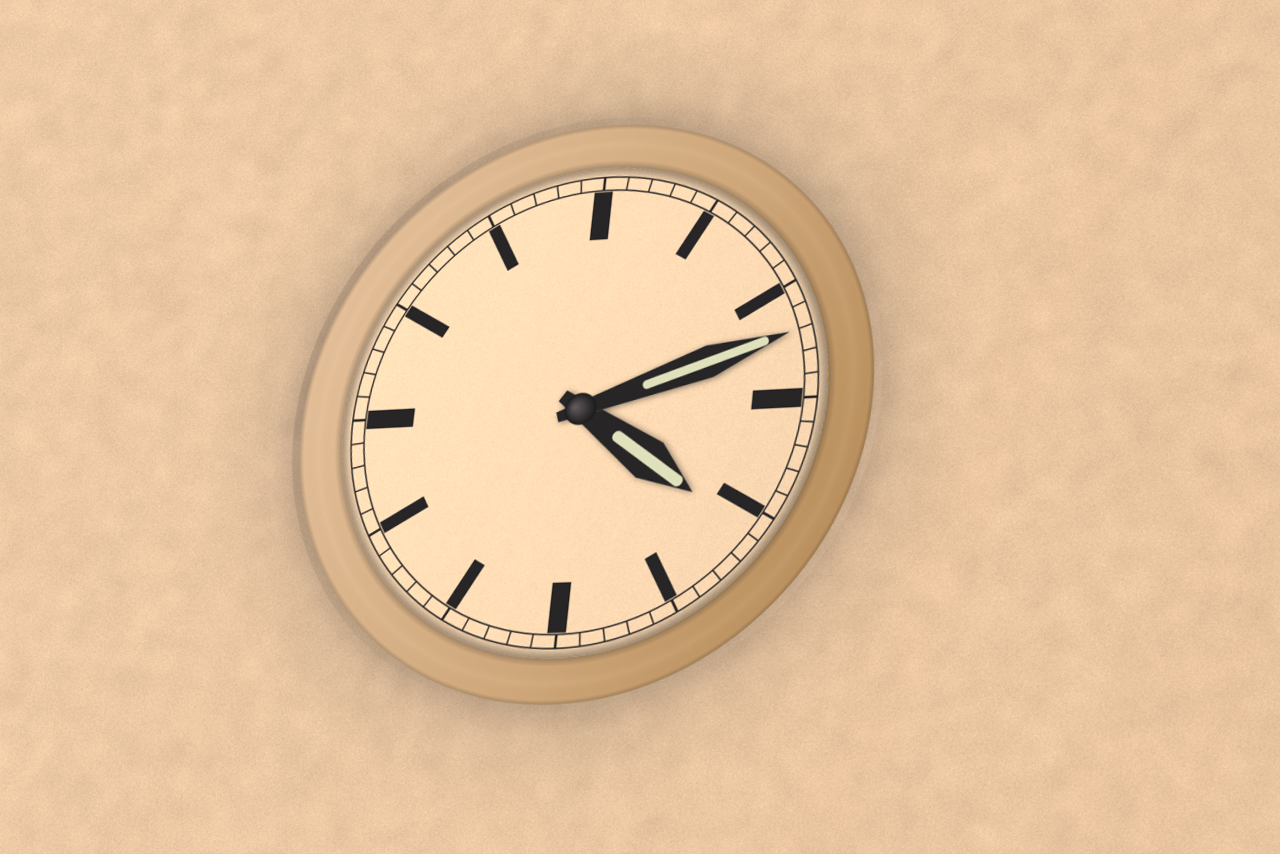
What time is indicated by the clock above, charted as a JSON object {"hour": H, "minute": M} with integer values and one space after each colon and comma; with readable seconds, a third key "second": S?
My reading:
{"hour": 4, "minute": 12}
